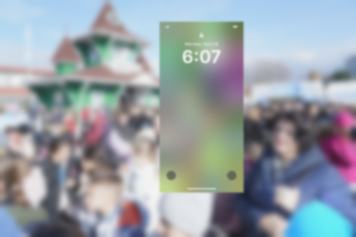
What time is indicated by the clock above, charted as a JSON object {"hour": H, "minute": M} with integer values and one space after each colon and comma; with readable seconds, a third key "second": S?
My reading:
{"hour": 6, "minute": 7}
